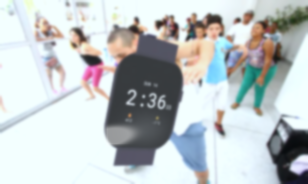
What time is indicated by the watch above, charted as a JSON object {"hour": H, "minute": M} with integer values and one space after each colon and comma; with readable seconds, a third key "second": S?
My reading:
{"hour": 2, "minute": 36}
